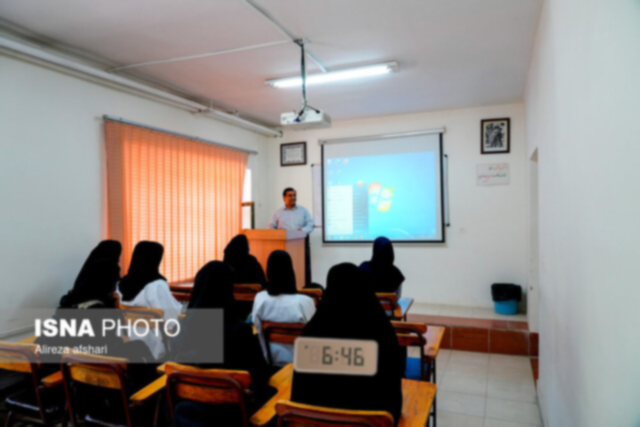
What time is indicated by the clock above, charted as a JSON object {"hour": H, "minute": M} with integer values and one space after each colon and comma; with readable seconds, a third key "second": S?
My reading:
{"hour": 6, "minute": 46}
